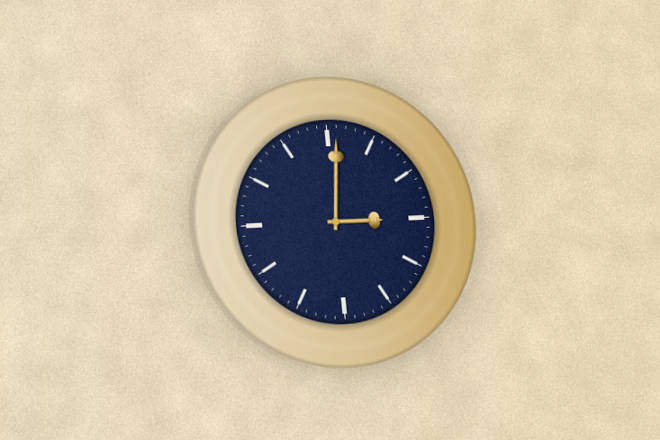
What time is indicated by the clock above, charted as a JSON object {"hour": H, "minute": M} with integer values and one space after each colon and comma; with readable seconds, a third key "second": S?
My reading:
{"hour": 3, "minute": 1}
